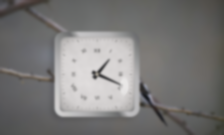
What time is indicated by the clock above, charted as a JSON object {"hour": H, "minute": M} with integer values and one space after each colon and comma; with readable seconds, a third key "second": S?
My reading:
{"hour": 1, "minute": 19}
